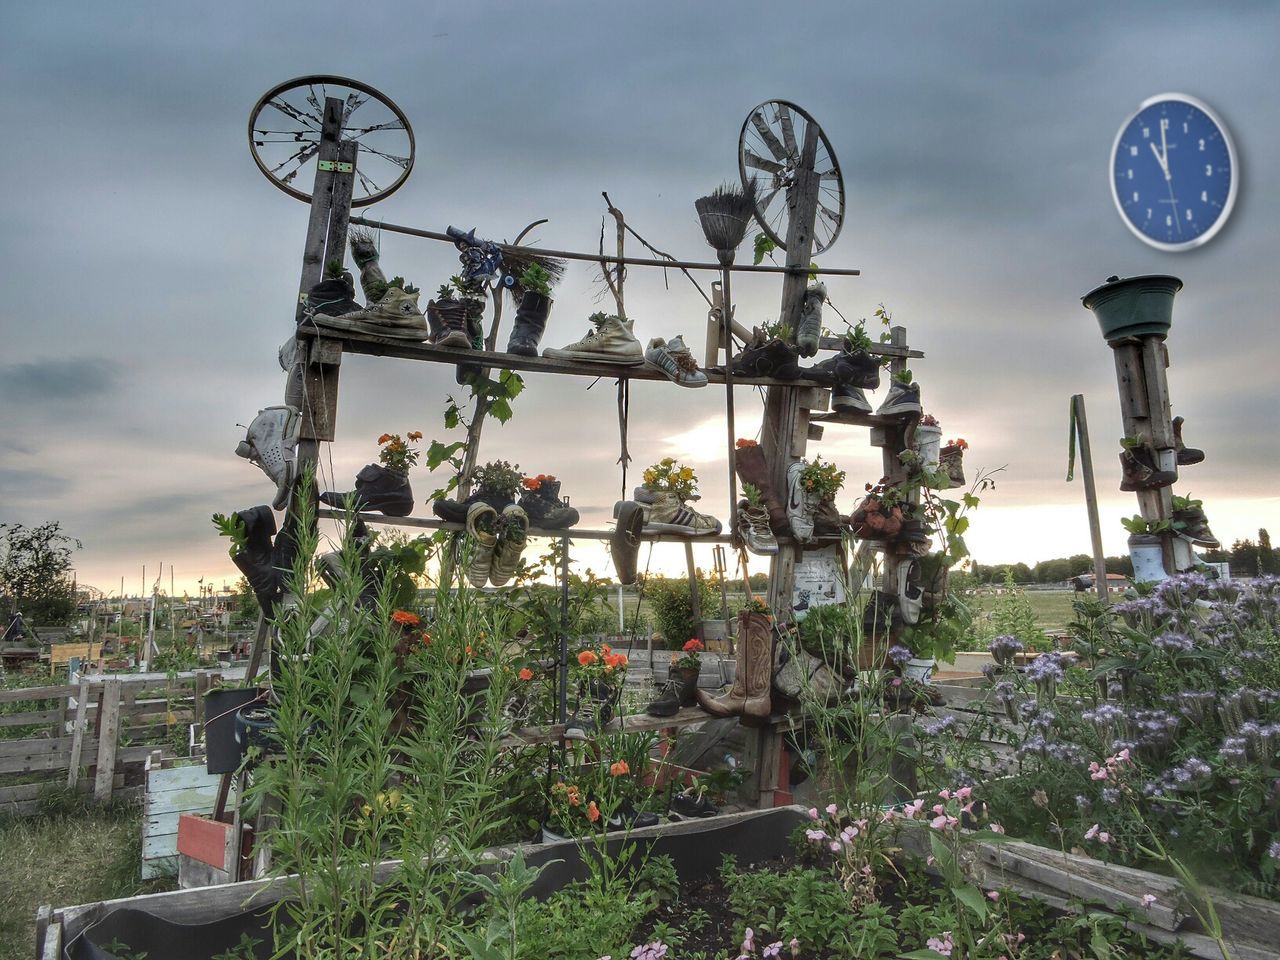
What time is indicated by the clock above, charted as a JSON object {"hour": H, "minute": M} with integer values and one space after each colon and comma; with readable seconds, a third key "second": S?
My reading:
{"hour": 10, "minute": 59, "second": 28}
